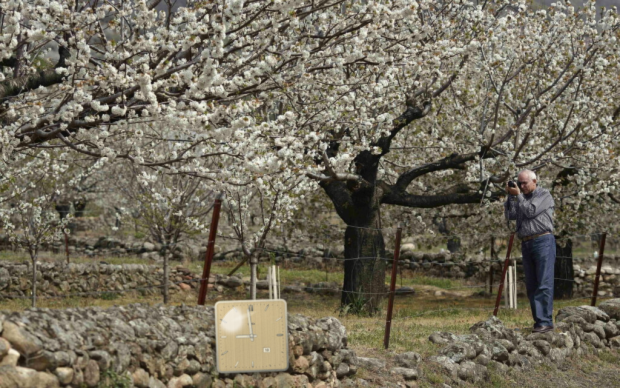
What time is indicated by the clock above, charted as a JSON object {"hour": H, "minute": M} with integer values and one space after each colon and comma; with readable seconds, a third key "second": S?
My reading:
{"hour": 8, "minute": 59}
